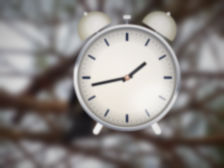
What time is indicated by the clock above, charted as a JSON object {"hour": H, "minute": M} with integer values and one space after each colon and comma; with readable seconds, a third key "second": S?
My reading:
{"hour": 1, "minute": 43}
